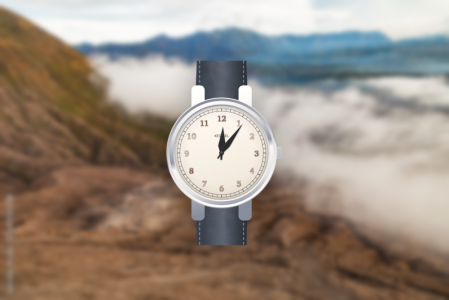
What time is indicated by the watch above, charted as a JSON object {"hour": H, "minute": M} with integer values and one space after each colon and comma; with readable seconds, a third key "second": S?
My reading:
{"hour": 12, "minute": 6}
